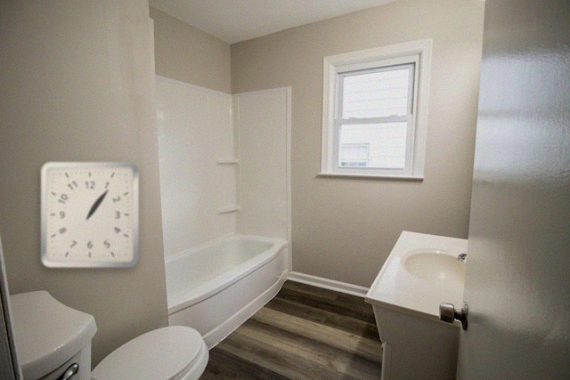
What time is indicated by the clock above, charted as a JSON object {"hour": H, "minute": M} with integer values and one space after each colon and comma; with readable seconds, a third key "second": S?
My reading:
{"hour": 1, "minute": 6}
